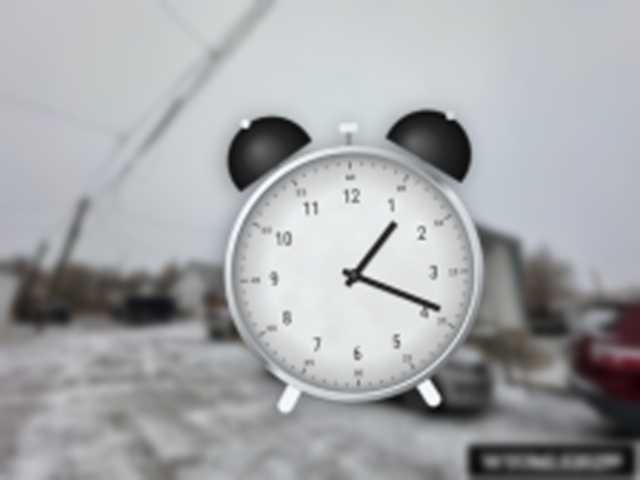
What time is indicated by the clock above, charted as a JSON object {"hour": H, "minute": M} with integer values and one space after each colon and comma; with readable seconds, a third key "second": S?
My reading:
{"hour": 1, "minute": 19}
